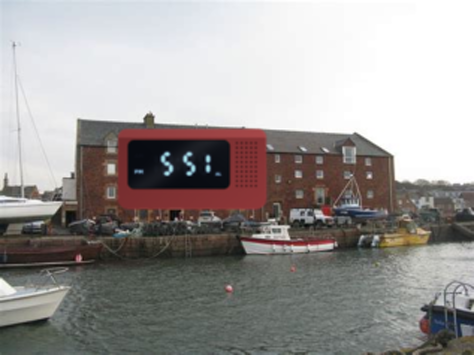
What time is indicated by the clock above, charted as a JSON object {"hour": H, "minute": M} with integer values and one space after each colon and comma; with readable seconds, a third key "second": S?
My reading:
{"hour": 5, "minute": 51}
